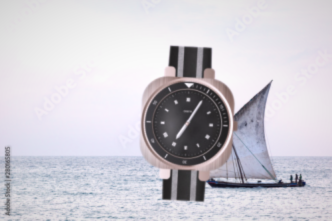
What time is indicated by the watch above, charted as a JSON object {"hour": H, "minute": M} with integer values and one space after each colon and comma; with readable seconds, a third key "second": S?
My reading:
{"hour": 7, "minute": 5}
